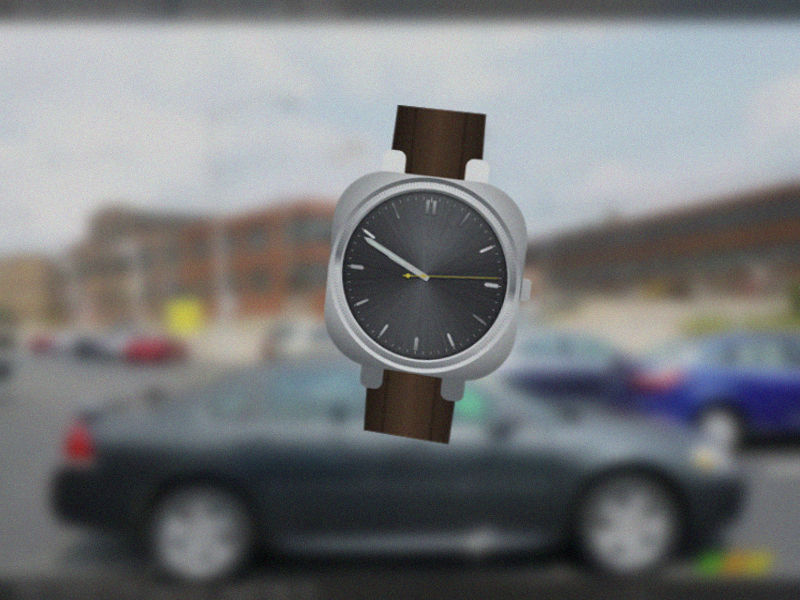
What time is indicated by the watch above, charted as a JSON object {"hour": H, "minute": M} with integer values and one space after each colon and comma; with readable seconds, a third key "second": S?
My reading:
{"hour": 9, "minute": 49, "second": 14}
